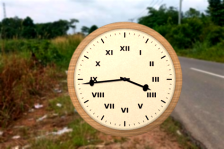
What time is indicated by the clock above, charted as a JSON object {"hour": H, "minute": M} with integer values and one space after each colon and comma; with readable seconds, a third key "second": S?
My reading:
{"hour": 3, "minute": 44}
